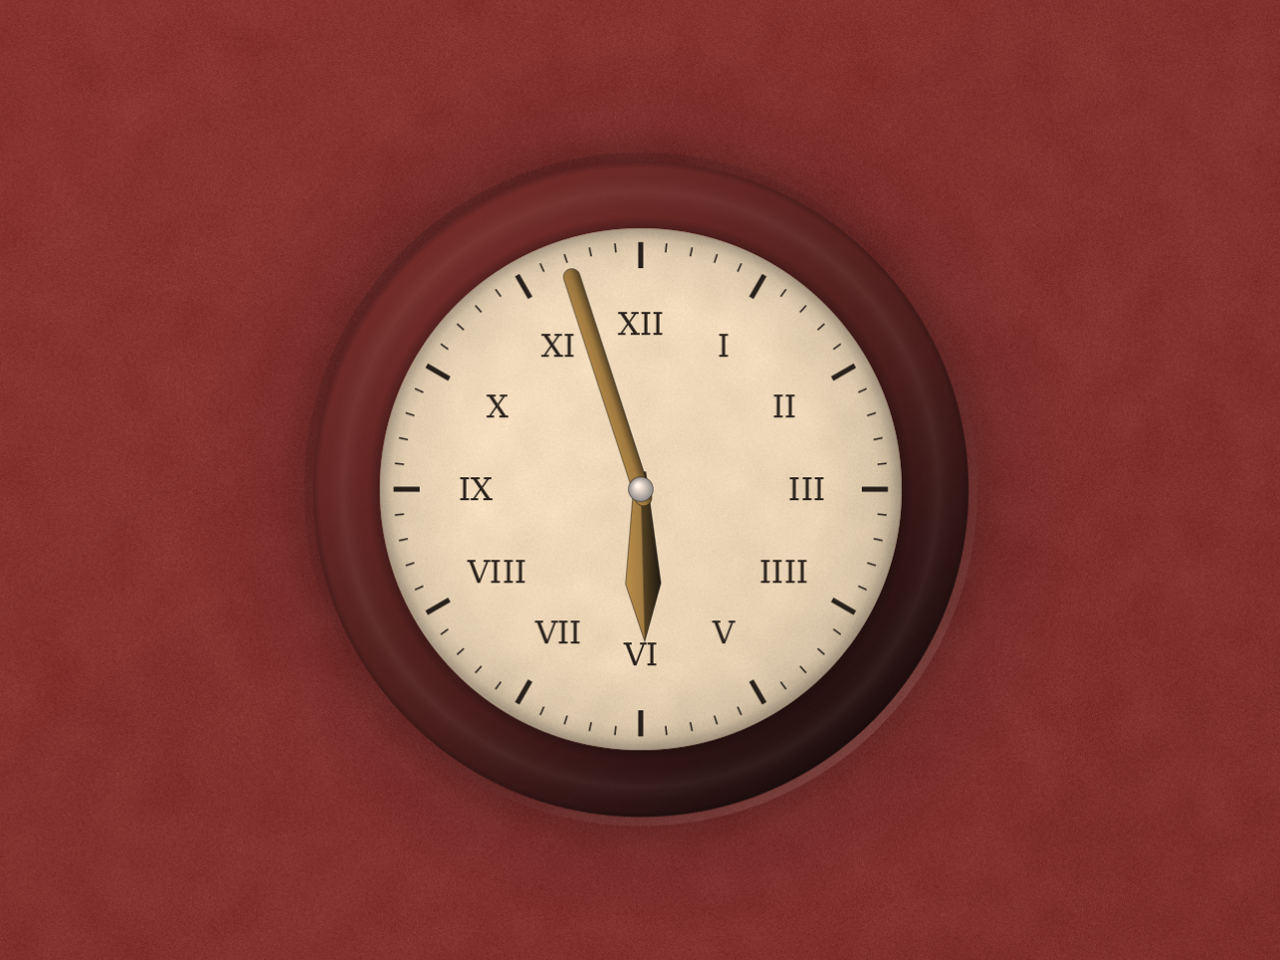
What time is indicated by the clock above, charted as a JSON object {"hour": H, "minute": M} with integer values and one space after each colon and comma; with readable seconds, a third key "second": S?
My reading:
{"hour": 5, "minute": 57}
